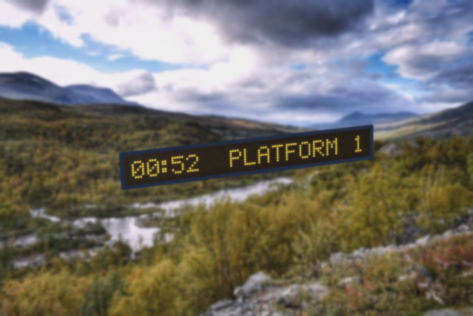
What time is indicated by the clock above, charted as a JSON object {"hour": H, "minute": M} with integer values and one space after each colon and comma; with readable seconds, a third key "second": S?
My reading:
{"hour": 0, "minute": 52}
